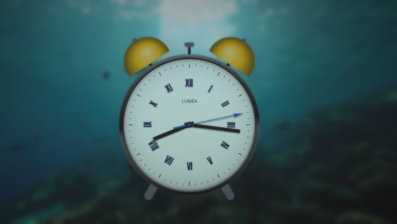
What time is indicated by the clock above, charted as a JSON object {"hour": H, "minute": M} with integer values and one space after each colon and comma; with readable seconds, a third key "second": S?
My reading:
{"hour": 8, "minute": 16, "second": 13}
